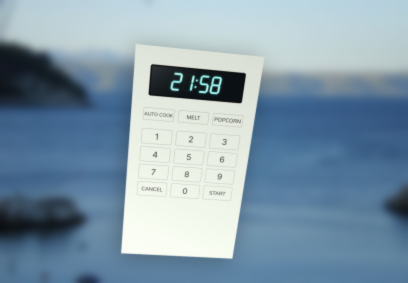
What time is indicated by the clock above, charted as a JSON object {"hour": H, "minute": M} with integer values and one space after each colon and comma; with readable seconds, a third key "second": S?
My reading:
{"hour": 21, "minute": 58}
